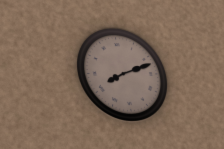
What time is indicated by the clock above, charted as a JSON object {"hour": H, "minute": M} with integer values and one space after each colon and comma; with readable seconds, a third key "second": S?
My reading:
{"hour": 8, "minute": 12}
